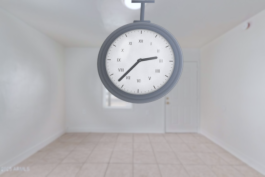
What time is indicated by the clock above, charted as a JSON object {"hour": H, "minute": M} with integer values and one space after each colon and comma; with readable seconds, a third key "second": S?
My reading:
{"hour": 2, "minute": 37}
